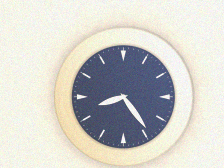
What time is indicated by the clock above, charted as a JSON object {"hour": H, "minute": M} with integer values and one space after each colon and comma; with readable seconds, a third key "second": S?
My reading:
{"hour": 8, "minute": 24}
